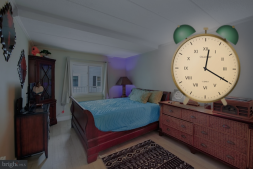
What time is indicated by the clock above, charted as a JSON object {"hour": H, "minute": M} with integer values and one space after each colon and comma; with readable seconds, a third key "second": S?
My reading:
{"hour": 12, "minute": 20}
